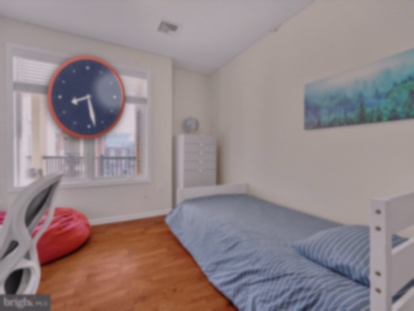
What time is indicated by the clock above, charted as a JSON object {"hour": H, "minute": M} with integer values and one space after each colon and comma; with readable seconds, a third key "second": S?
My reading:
{"hour": 8, "minute": 28}
